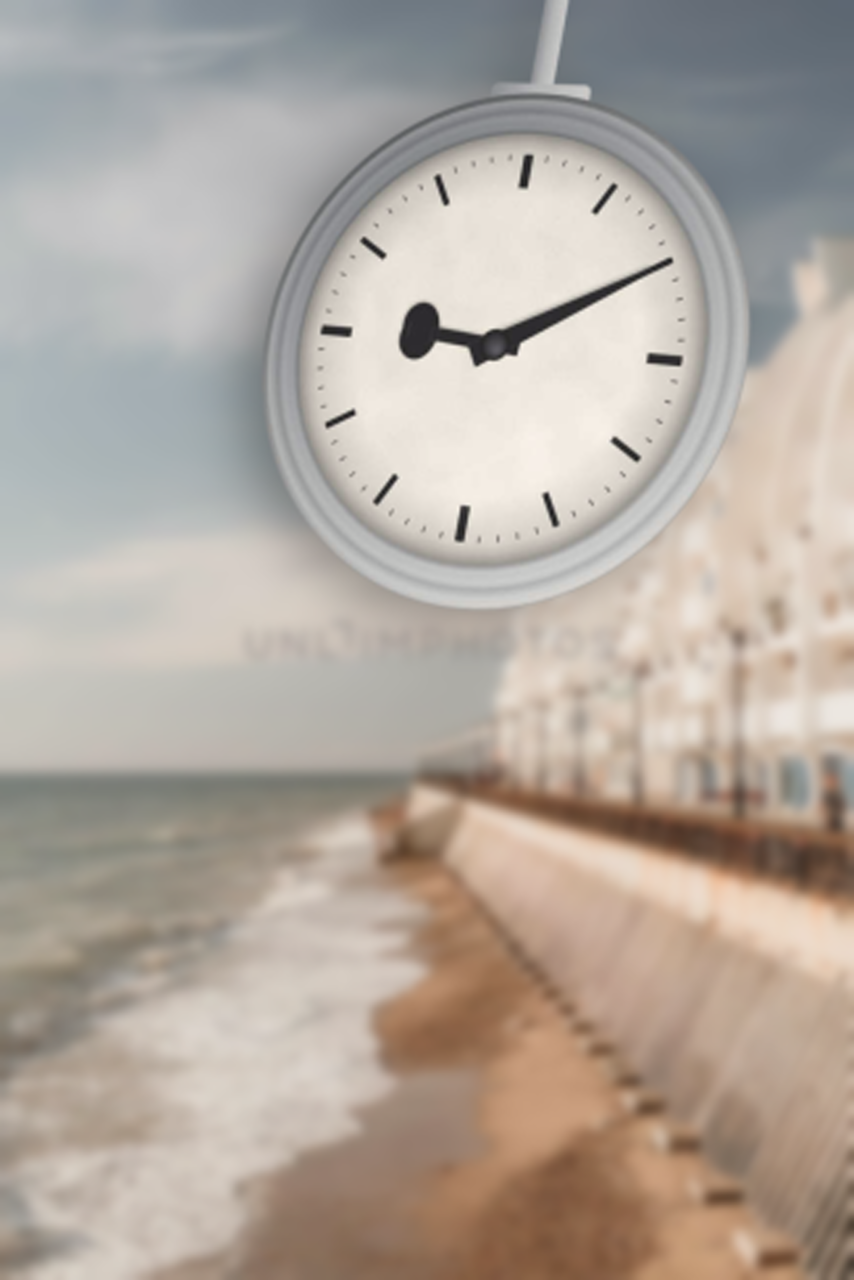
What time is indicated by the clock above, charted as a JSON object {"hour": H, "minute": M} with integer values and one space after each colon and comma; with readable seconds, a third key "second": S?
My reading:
{"hour": 9, "minute": 10}
